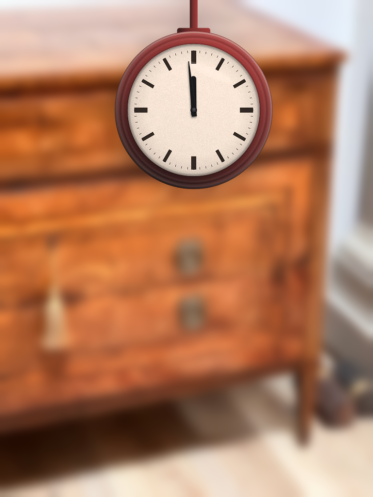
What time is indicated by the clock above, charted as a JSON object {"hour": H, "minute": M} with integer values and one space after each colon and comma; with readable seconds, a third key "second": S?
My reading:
{"hour": 11, "minute": 59}
